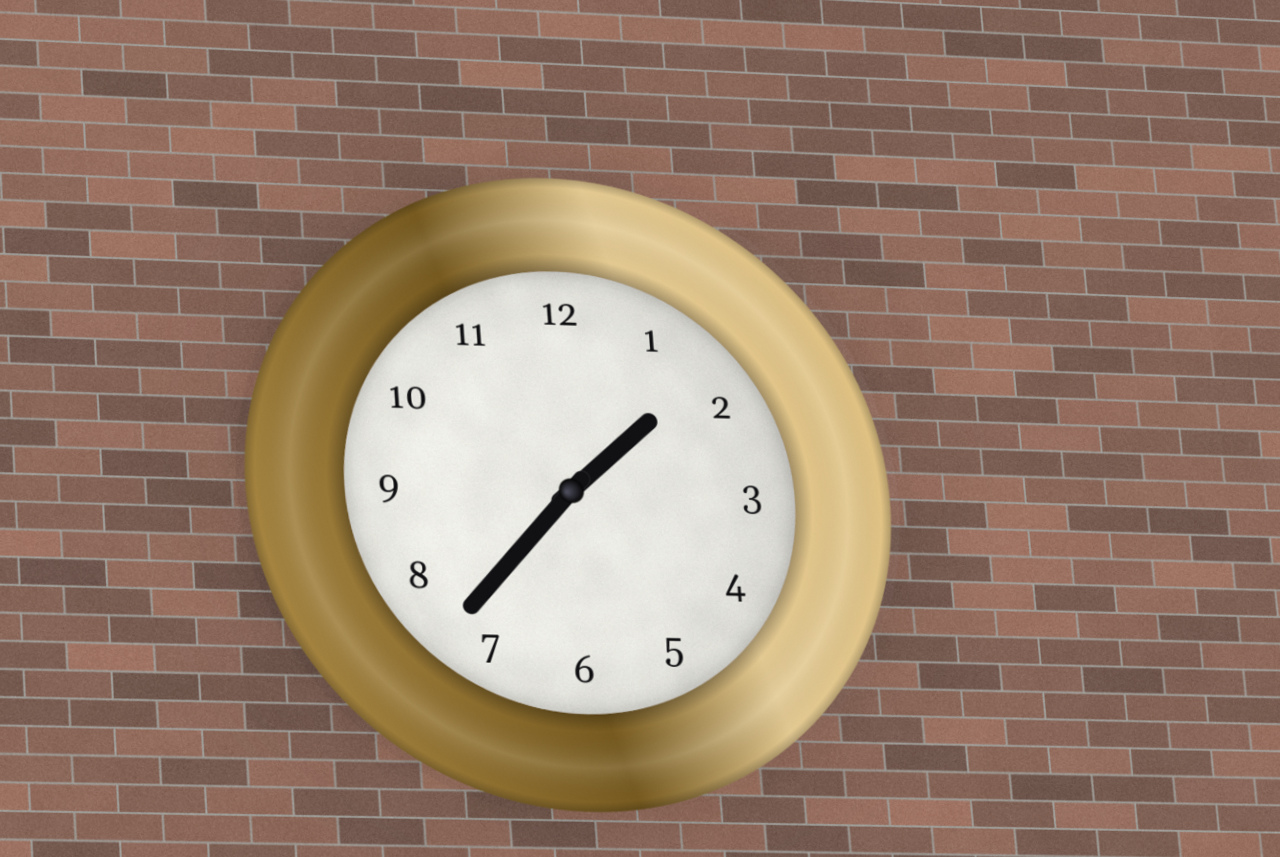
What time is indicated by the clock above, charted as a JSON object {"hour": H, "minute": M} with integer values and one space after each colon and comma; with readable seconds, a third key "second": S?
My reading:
{"hour": 1, "minute": 37}
